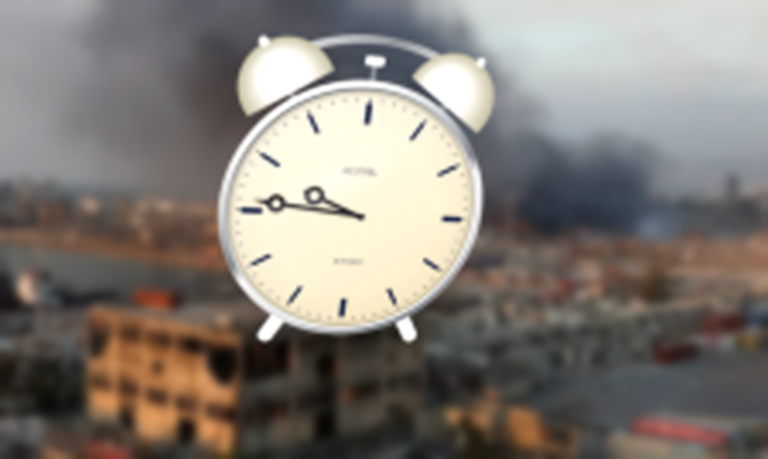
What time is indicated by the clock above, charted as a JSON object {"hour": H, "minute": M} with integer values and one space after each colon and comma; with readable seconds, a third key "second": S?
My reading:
{"hour": 9, "minute": 46}
